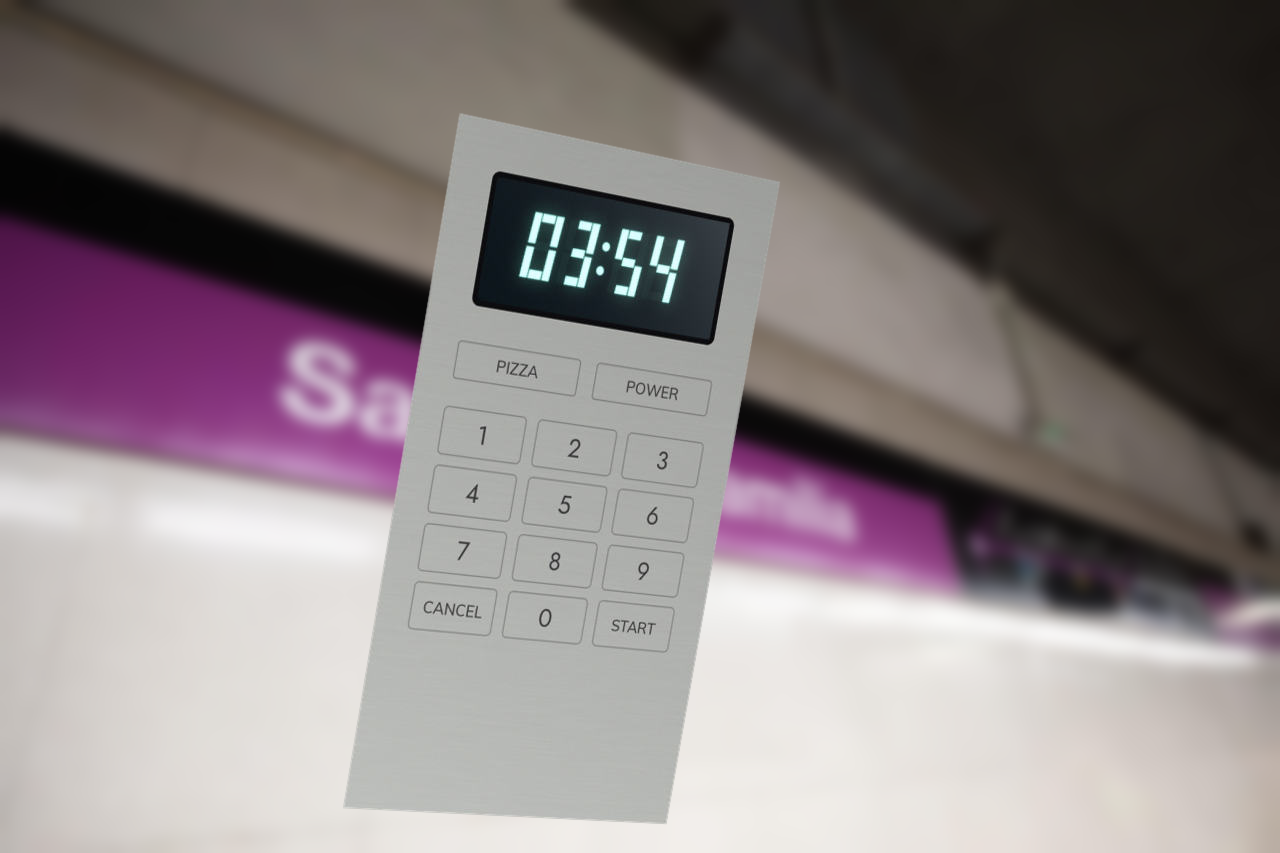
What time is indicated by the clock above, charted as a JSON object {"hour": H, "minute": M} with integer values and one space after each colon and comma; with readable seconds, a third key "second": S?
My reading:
{"hour": 3, "minute": 54}
